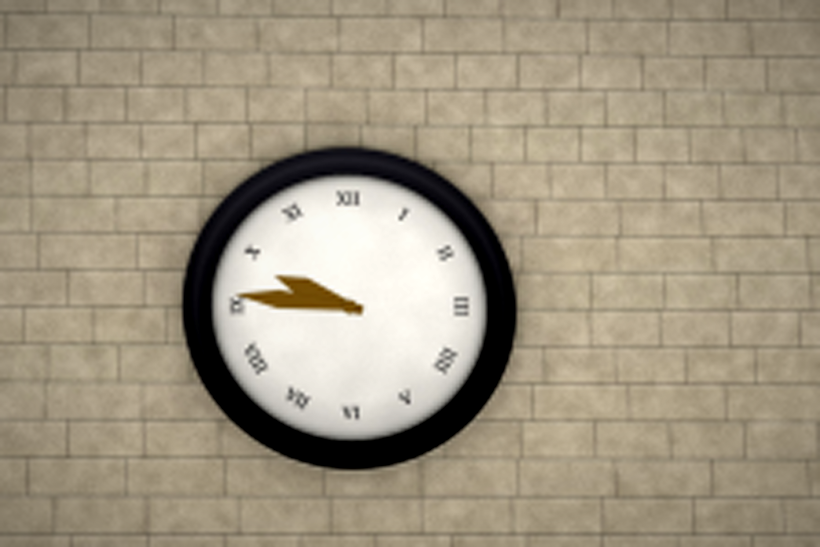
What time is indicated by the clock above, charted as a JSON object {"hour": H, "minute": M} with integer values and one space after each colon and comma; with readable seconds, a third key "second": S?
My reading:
{"hour": 9, "minute": 46}
